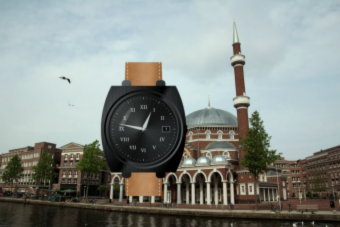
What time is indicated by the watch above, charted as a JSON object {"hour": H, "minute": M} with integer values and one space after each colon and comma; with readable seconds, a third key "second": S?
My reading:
{"hour": 12, "minute": 47}
